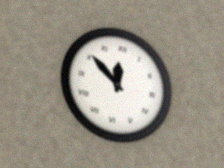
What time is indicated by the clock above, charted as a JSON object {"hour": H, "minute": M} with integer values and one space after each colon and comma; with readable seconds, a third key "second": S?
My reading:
{"hour": 11, "minute": 51}
